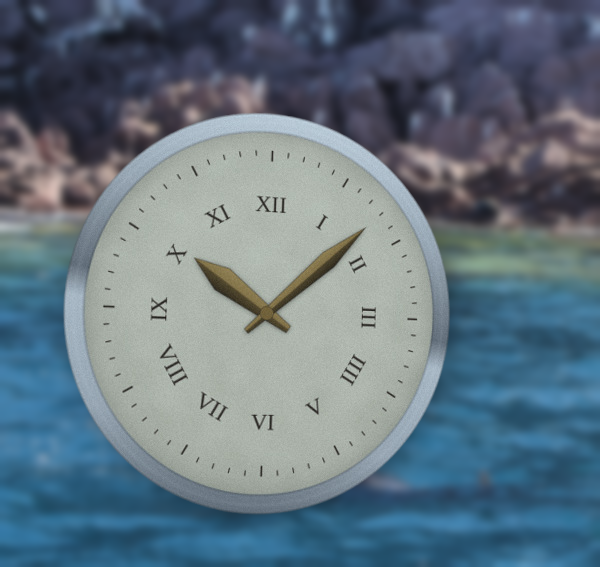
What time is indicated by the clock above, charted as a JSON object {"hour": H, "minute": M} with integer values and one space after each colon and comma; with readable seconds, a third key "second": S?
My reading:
{"hour": 10, "minute": 8}
